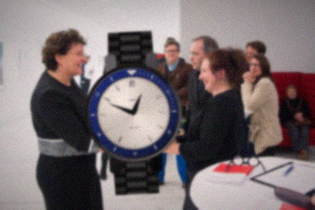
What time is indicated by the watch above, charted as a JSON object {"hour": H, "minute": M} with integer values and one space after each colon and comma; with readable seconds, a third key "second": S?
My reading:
{"hour": 12, "minute": 49}
